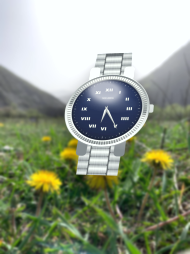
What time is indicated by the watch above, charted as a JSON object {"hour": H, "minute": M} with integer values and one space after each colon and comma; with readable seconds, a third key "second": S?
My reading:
{"hour": 6, "minute": 25}
